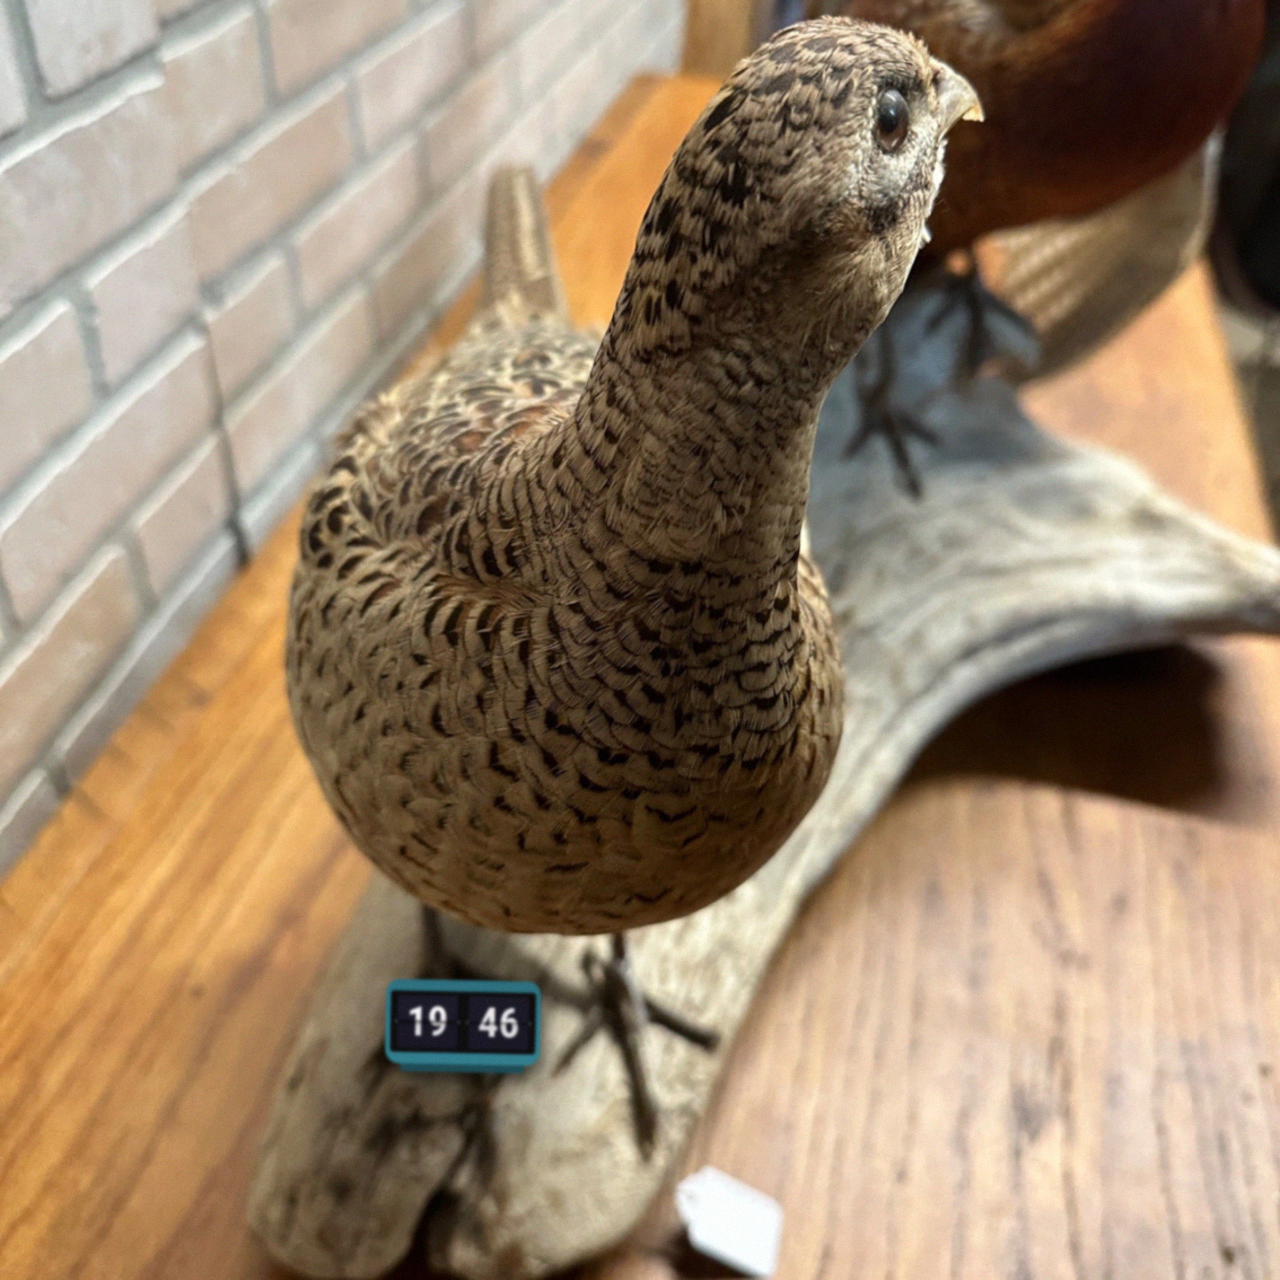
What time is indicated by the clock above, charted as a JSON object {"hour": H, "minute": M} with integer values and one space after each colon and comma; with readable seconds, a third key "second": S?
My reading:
{"hour": 19, "minute": 46}
